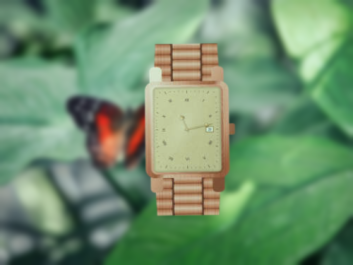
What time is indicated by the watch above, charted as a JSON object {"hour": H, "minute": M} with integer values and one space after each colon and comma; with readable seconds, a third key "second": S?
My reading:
{"hour": 11, "minute": 13}
